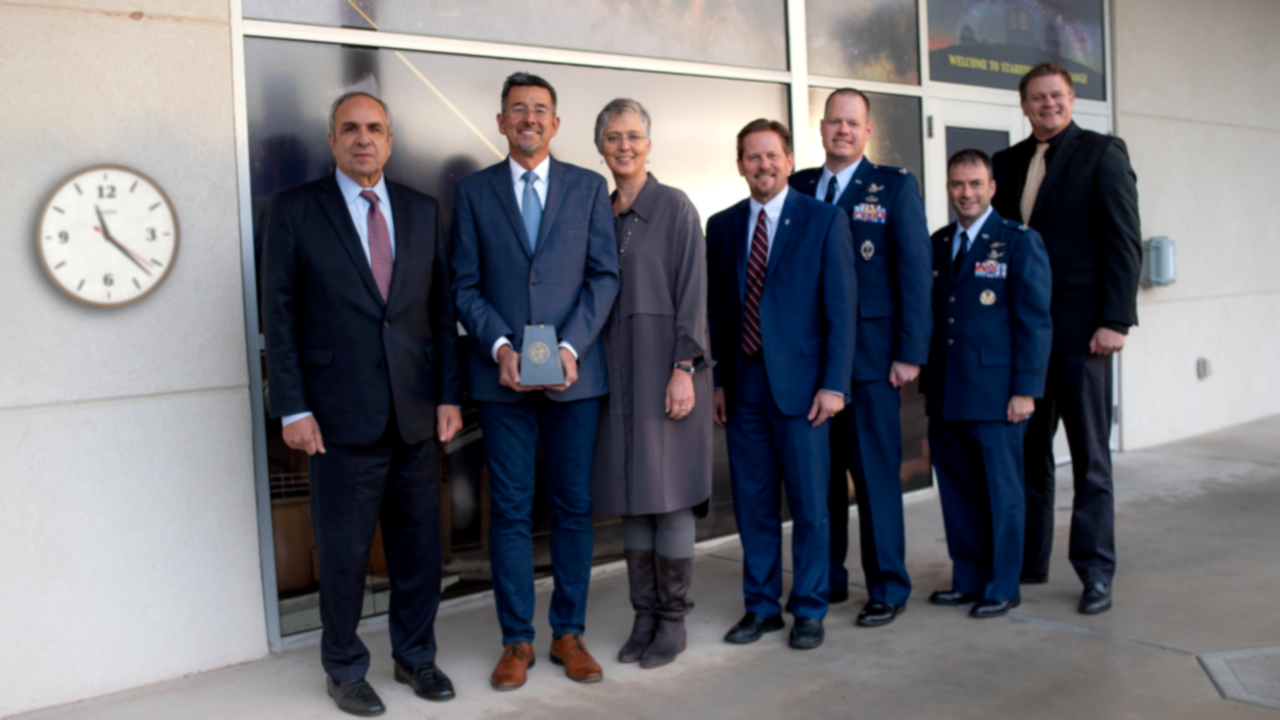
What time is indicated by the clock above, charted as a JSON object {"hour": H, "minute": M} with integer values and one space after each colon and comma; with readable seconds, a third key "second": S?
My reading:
{"hour": 11, "minute": 22, "second": 21}
